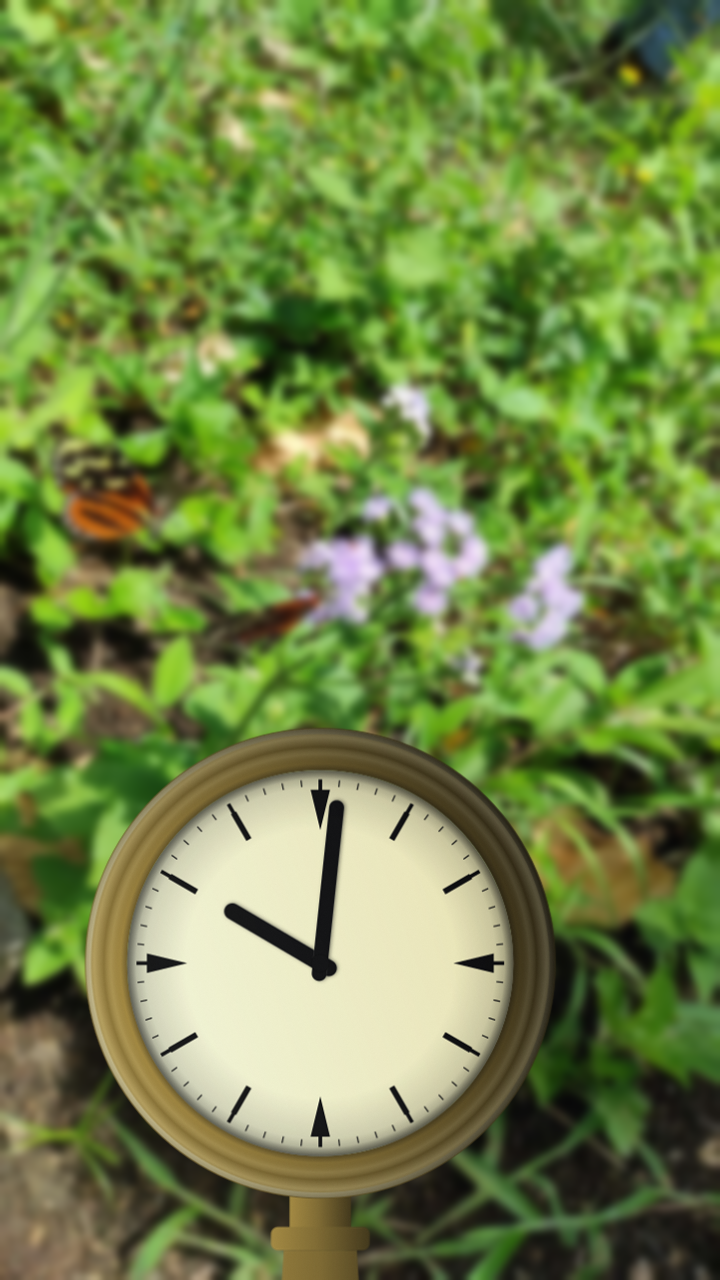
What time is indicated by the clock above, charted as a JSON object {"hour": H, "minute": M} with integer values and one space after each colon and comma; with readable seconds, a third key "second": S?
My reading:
{"hour": 10, "minute": 1}
